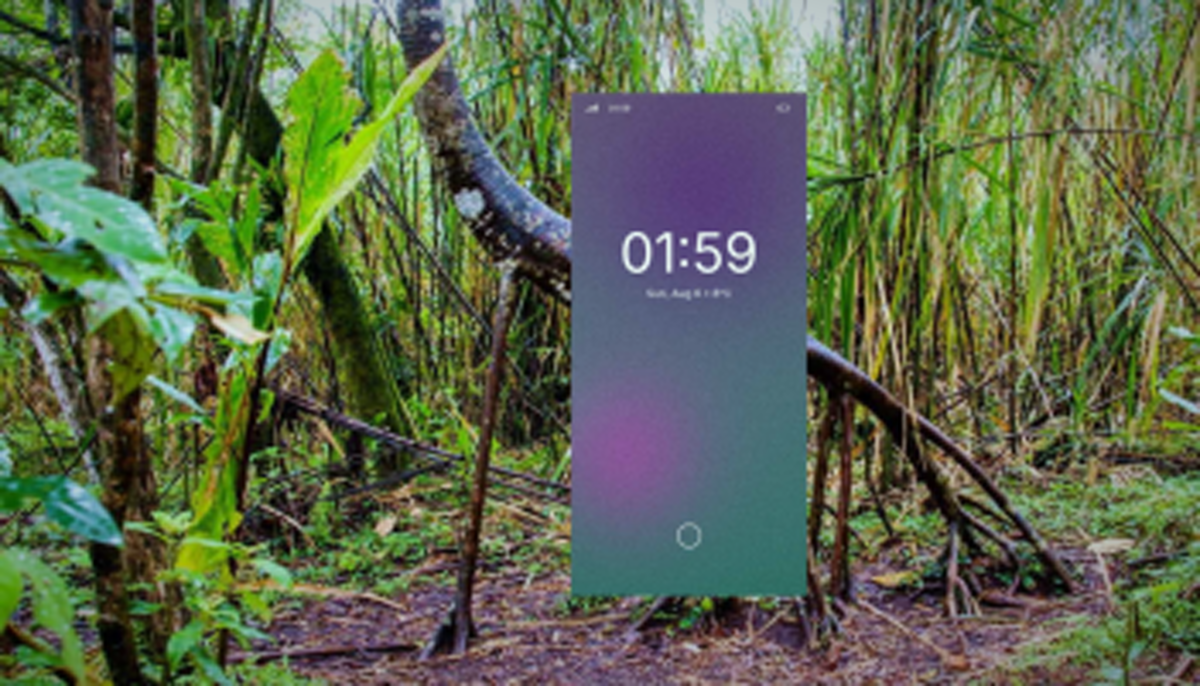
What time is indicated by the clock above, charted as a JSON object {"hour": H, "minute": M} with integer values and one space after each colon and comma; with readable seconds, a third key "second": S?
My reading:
{"hour": 1, "minute": 59}
